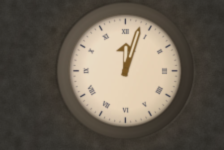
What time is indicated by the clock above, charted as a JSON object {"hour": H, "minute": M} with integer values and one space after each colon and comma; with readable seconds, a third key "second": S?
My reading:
{"hour": 12, "minute": 3}
